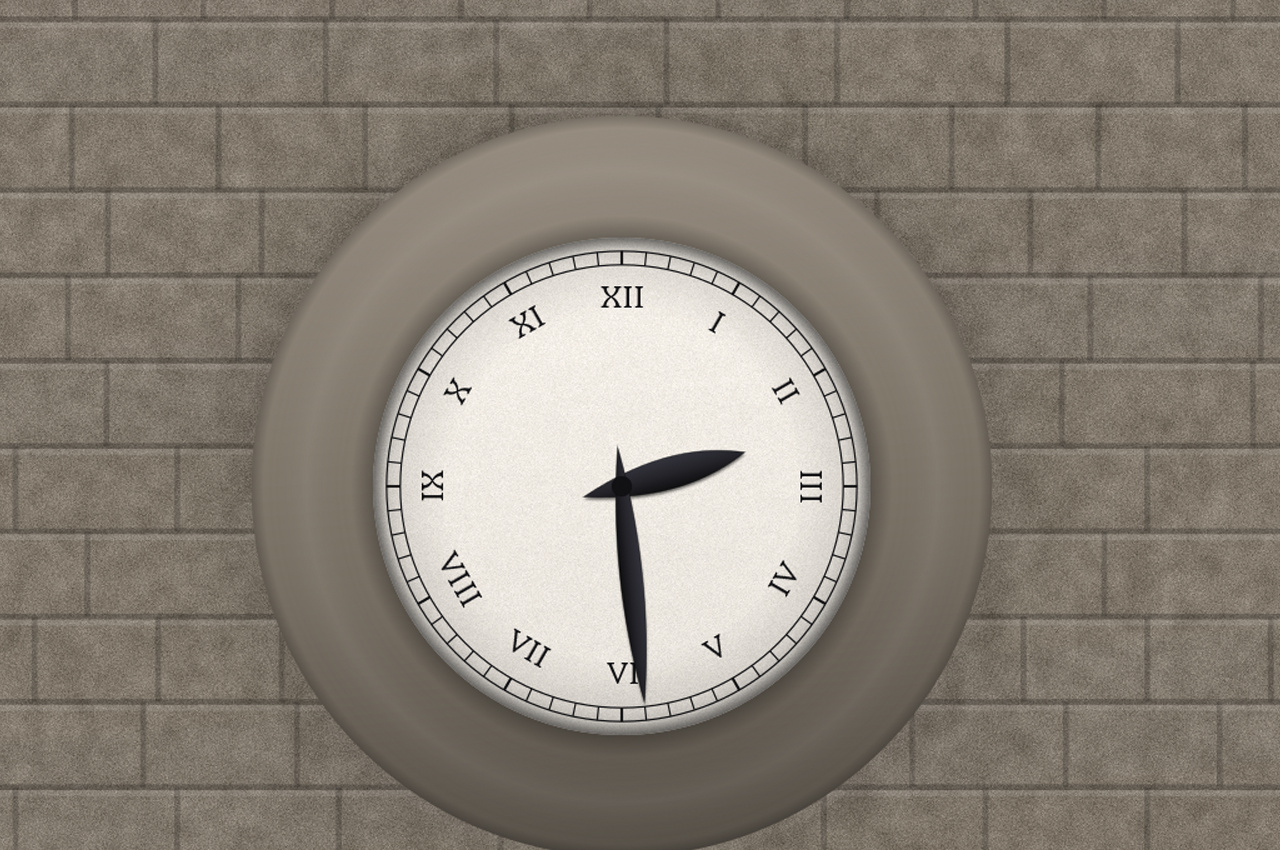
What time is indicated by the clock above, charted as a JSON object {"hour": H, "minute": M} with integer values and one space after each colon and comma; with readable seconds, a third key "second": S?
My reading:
{"hour": 2, "minute": 29}
